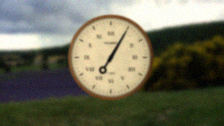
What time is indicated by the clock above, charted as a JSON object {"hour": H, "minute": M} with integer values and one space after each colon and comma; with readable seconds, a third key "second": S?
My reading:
{"hour": 7, "minute": 5}
